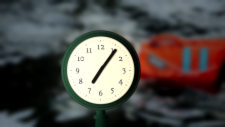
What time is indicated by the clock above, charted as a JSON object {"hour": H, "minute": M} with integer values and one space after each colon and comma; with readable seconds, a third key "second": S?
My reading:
{"hour": 7, "minute": 6}
